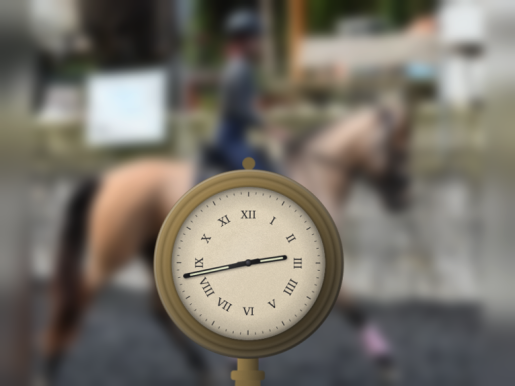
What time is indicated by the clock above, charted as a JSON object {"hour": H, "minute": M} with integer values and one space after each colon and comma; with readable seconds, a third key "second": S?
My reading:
{"hour": 2, "minute": 43}
